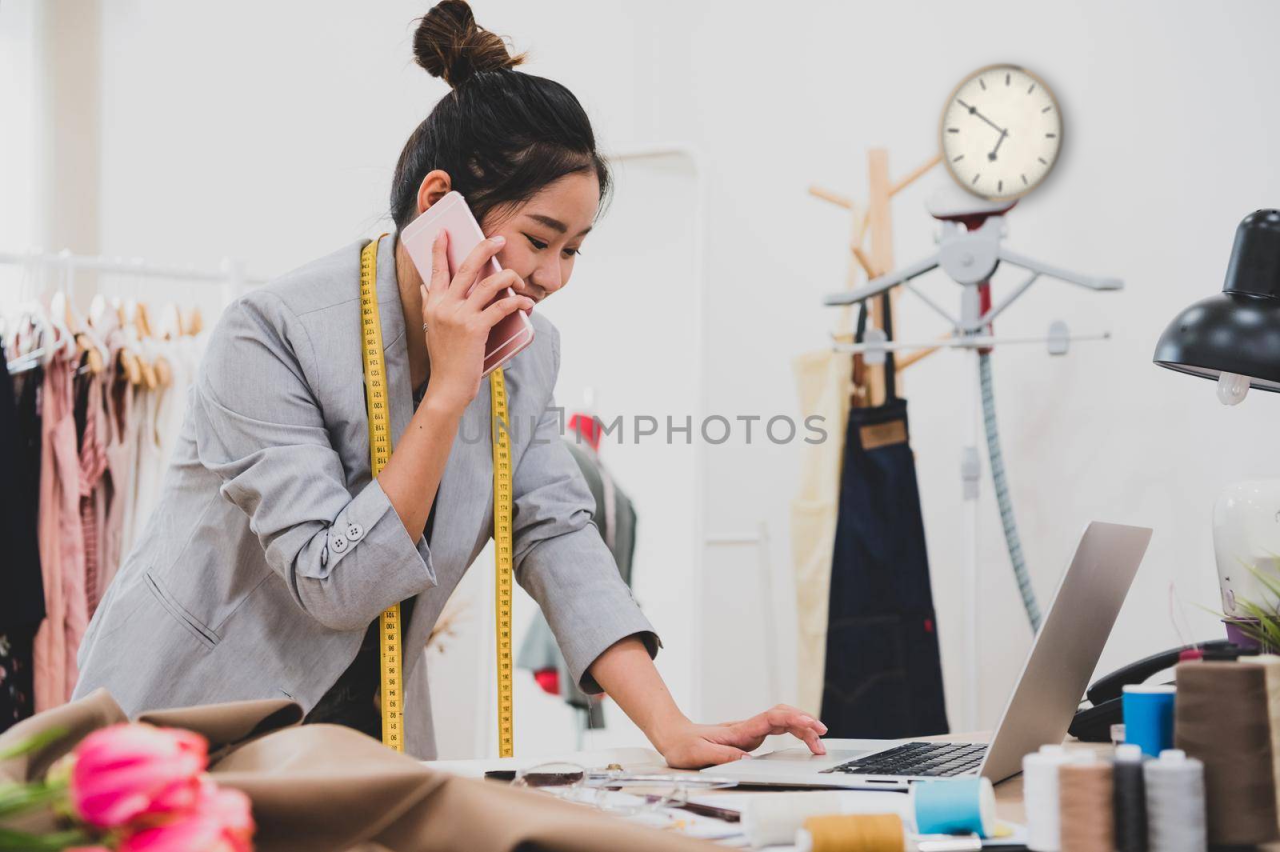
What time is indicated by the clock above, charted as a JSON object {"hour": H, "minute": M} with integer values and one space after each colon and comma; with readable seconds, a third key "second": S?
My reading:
{"hour": 6, "minute": 50}
